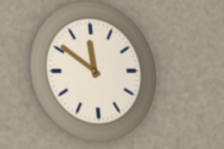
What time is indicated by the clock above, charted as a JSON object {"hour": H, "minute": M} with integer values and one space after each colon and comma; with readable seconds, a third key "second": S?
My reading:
{"hour": 11, "minute": 51}
